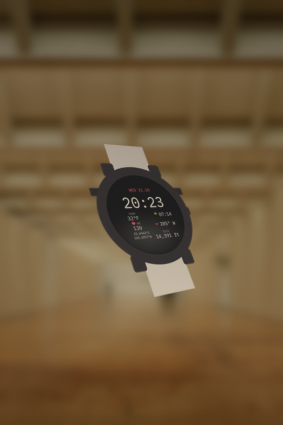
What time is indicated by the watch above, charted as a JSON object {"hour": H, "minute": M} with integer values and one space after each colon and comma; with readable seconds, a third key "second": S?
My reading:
{"hour": 20, "minute": 23}
